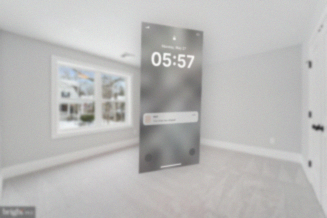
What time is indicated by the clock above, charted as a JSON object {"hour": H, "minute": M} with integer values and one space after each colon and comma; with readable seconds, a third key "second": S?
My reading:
{"hour": 5, "minute": 57}
